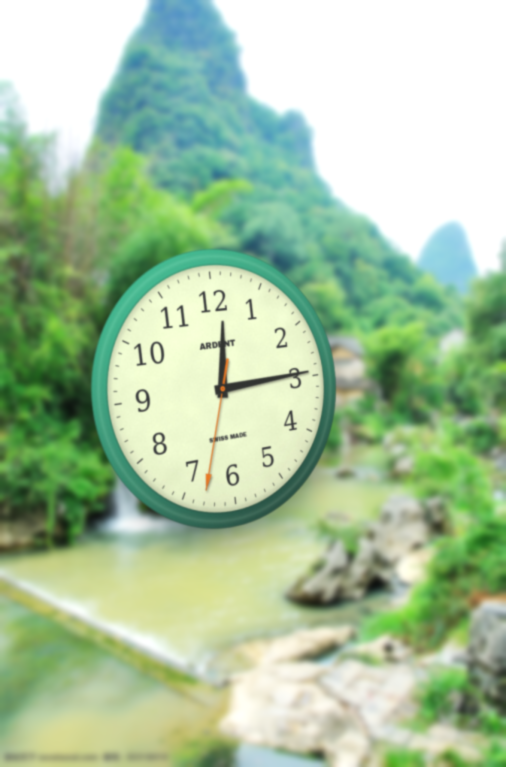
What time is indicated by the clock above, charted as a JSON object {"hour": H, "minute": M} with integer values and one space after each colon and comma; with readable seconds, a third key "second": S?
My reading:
{"hour": 12, "minute": 14, "second": 33}
